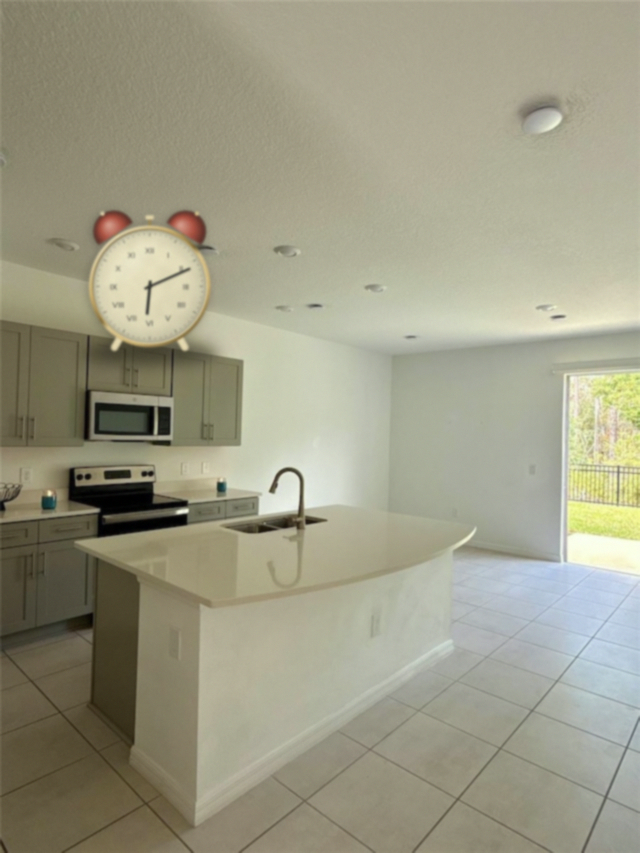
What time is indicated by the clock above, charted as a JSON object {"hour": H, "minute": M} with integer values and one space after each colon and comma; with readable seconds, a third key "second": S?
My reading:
{"hour": 6, "minute": 11}
